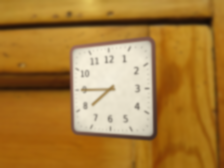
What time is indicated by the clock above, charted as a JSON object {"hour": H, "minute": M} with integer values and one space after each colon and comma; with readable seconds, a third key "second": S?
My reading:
{"hour": 7, "minute": 45}
